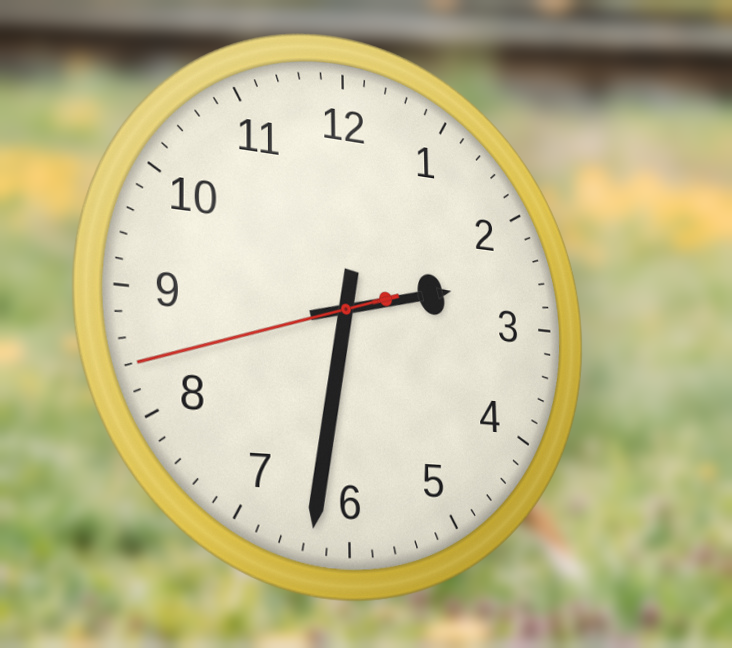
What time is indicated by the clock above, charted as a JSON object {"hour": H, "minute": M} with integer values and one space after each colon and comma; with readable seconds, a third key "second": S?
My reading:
{"hour": 2, "minute": 31, "second": 42}
